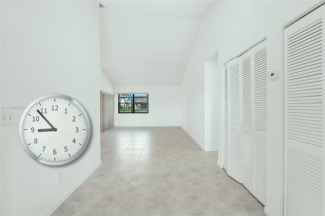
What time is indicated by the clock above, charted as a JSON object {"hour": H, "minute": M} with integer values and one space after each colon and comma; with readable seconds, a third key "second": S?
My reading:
{"hour": 8, "minute": 53}
